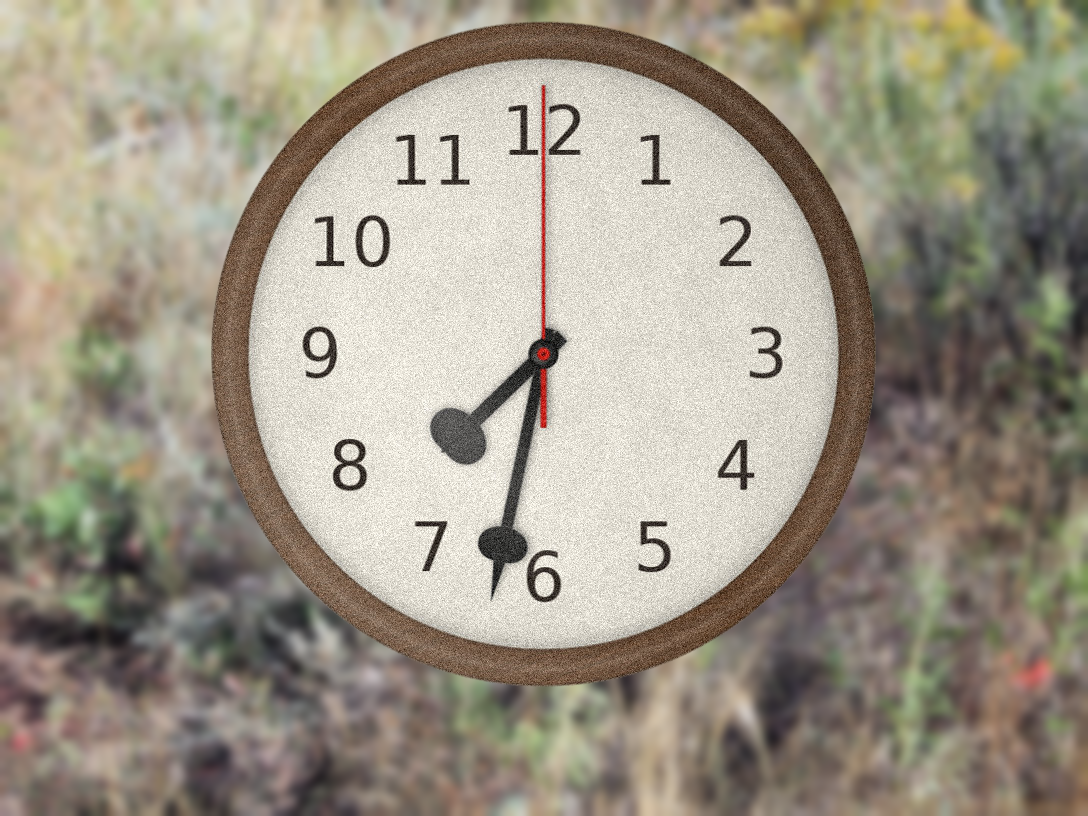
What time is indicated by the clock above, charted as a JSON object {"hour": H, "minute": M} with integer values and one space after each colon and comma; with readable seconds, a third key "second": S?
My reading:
{"hour": 7, "minute": 32, "second": 0}
